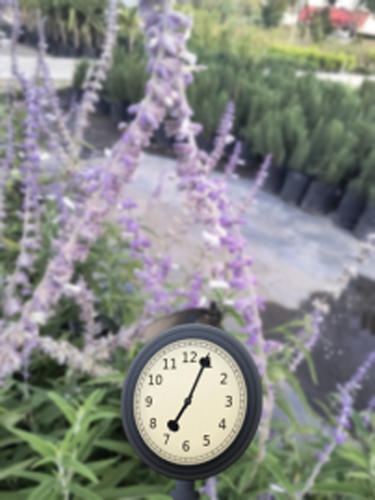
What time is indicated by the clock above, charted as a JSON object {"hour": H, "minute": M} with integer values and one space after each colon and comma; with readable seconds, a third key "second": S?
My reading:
{"hour": 7, "minute": 4}
